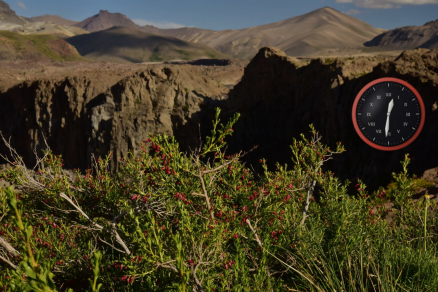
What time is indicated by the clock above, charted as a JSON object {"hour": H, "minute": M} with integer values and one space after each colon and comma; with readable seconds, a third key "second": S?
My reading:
{"hour": 12, "minute": 31}
